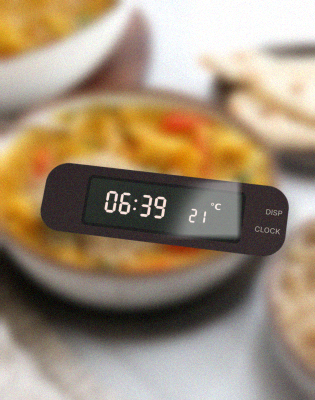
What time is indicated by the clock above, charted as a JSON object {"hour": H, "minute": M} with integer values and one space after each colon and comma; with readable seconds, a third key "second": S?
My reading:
{"hour": 6, "minute": 39}
